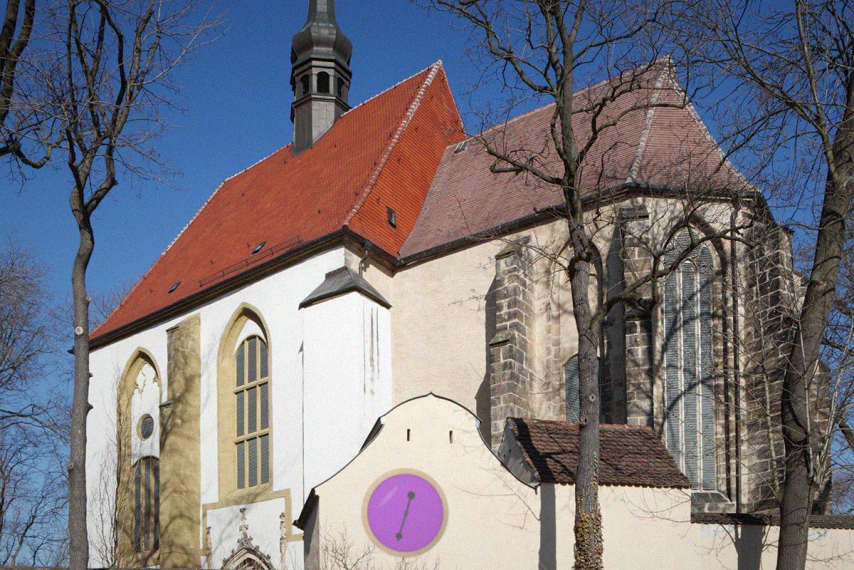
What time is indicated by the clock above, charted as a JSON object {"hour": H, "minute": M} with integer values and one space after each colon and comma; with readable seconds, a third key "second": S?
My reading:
{"hour": 12, "minute": 33}
